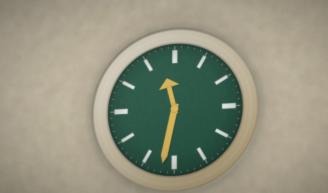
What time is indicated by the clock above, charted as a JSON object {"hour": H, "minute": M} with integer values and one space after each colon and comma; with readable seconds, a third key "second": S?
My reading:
{"hour": 11, "minute": 32}
